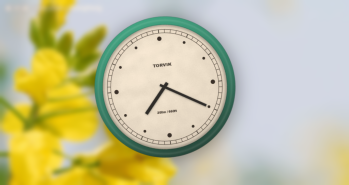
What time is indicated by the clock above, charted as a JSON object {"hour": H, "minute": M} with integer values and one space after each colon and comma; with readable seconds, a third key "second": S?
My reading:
{"hour": 7, "minute": 20}
